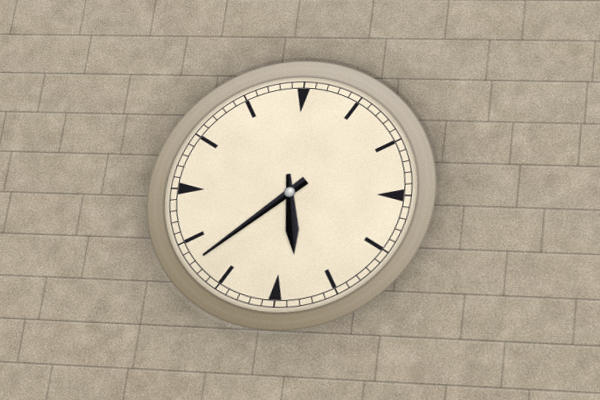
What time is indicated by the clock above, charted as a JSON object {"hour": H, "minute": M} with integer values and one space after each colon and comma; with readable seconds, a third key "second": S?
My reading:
{"hour": 5, "minute": 38}
